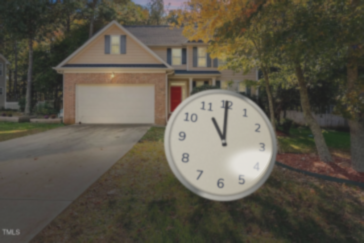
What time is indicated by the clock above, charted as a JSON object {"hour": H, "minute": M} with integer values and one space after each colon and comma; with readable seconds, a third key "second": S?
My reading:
{"hour": 11, "minute": 0}
